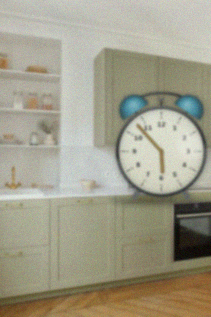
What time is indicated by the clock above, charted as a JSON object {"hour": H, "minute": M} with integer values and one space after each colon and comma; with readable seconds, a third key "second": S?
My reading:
{"hour": 5, "minute": 53}
